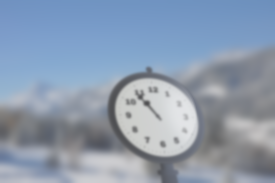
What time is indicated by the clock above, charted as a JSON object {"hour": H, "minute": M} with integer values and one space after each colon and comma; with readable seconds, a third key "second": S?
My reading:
{"hour": 10, "minute": 54}
